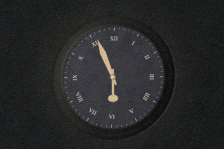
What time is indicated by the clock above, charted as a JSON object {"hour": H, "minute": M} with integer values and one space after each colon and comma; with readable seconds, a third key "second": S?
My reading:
{"hour": 5, "minute": 56}
